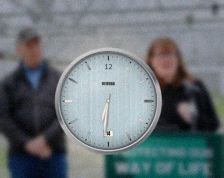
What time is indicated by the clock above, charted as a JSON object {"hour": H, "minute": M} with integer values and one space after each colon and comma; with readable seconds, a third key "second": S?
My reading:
{"hour": 6, "minute": 31}
